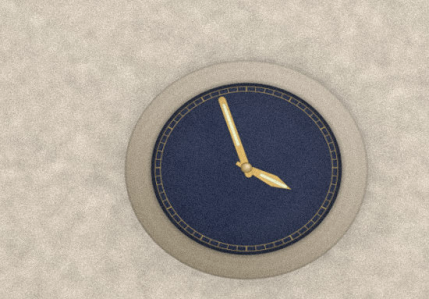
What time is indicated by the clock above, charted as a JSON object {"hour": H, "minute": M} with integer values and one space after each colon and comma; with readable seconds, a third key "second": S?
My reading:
{"hour": 3, "minute": 57}
